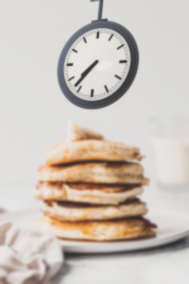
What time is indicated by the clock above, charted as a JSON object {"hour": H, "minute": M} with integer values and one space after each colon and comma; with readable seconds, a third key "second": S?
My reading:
{"hour": 7, "minute": 37}
